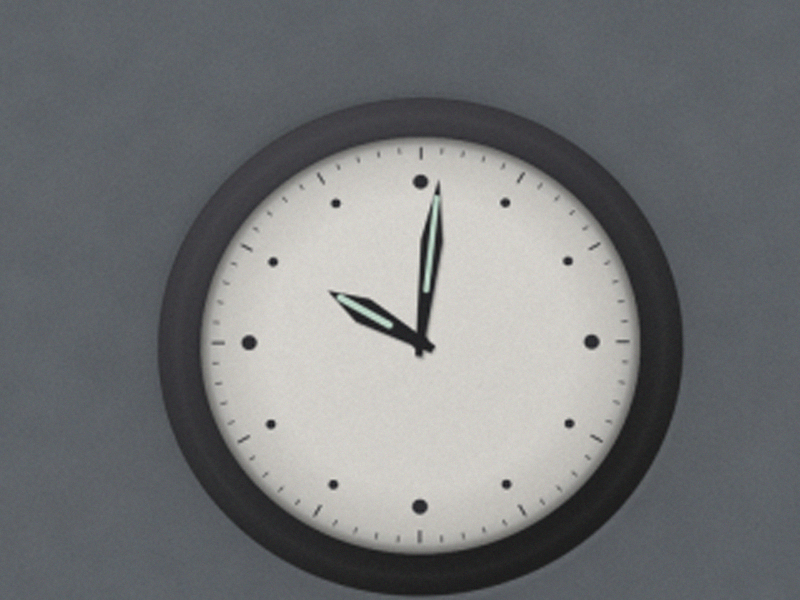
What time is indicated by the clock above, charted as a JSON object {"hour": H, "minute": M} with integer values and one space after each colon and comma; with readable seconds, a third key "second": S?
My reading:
{"hour": 10, "minute": 1}
